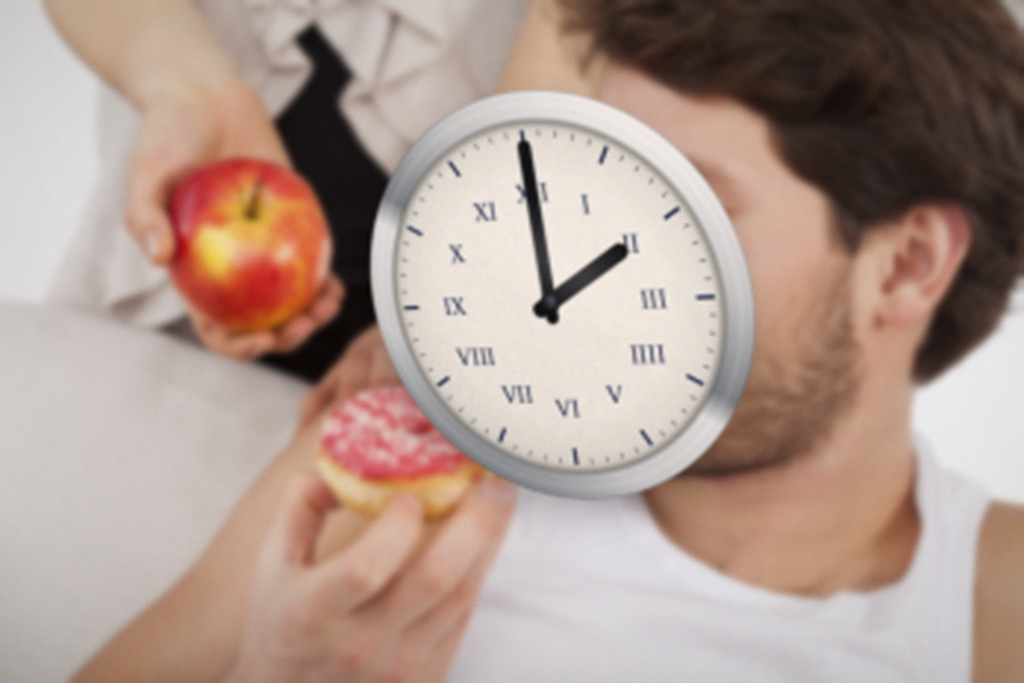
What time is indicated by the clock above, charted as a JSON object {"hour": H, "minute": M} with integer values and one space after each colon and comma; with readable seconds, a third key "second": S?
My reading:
{"hour": 2, "minute": 0}
